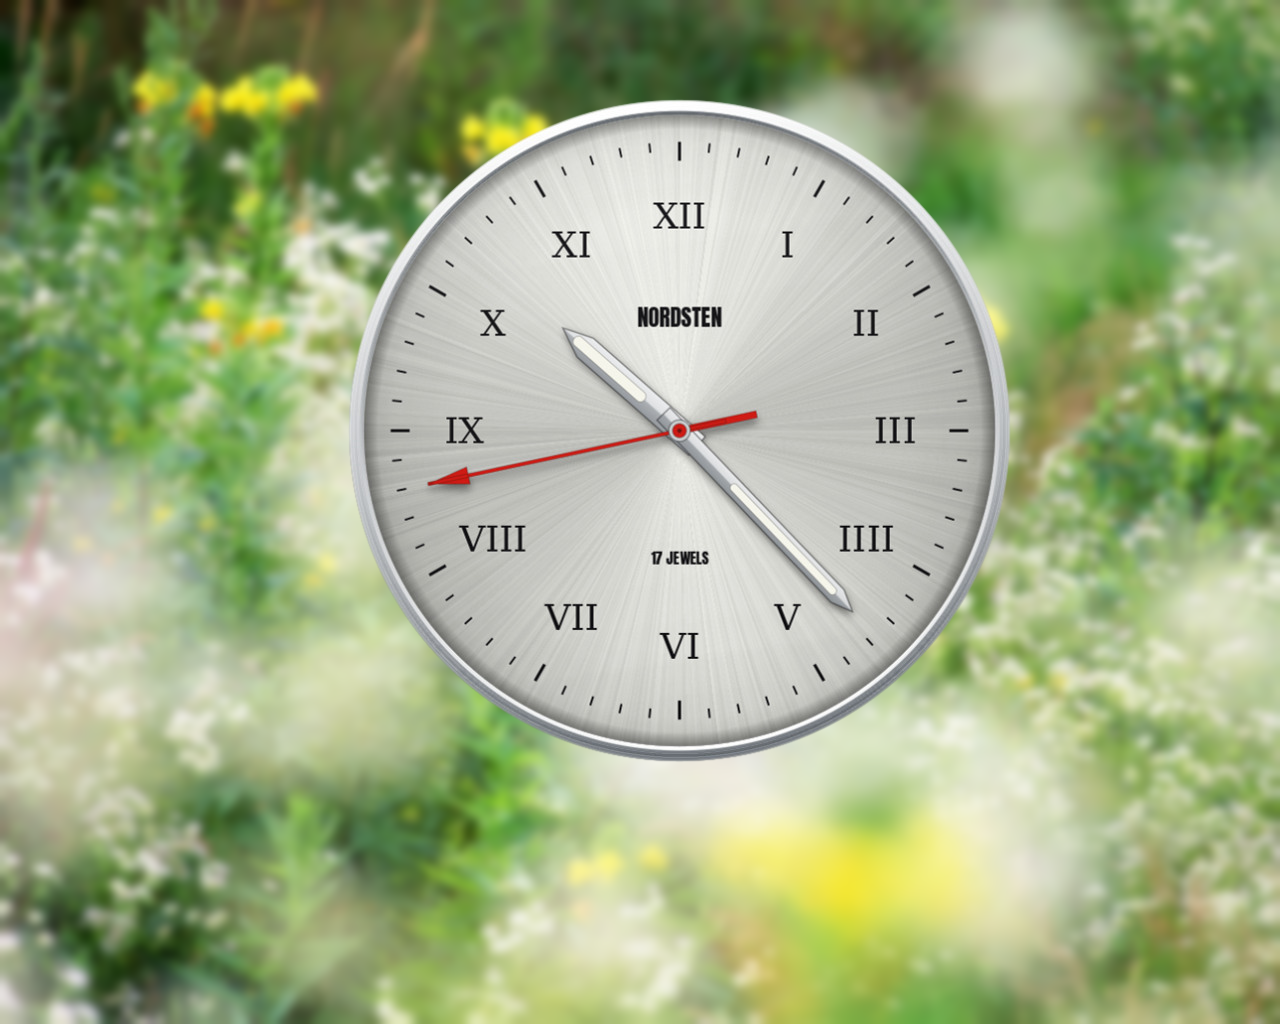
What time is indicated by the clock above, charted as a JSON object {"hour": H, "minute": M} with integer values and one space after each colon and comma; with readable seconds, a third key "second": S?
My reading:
{"hour": 10, "minute": 22, "second": 43}
